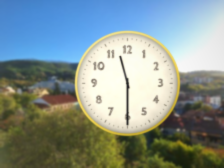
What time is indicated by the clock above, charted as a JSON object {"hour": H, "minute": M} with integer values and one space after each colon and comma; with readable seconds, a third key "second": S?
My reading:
{"hour": 11, "minute": 30}
